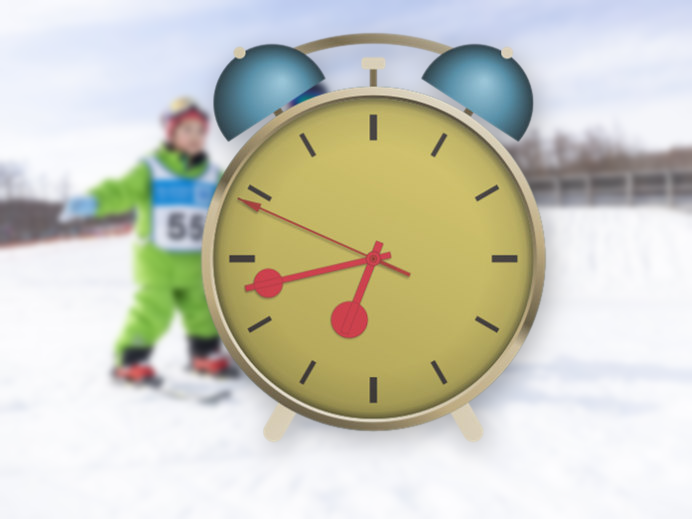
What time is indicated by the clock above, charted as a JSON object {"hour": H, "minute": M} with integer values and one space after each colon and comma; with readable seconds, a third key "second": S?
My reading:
{"hour": 6, "minute": 42, "second": 49}
